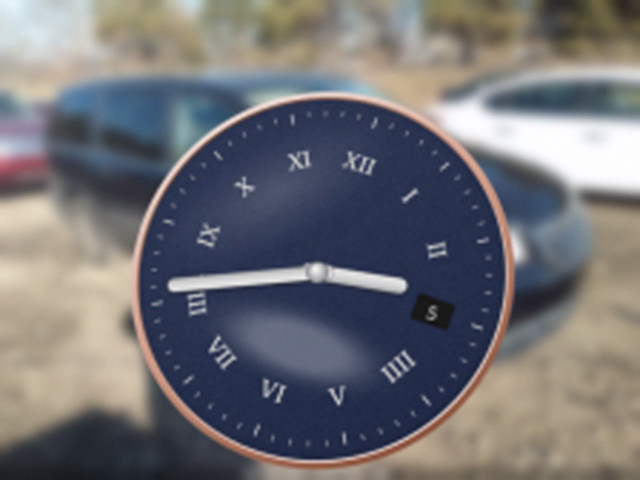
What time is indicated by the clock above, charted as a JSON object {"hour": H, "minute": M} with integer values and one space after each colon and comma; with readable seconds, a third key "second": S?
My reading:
{"hour": 2, "minute": 41}
